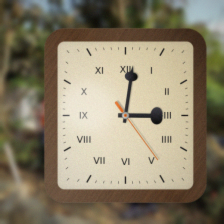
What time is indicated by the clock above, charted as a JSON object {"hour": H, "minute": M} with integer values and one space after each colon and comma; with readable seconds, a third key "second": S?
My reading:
{"hour": 3, "minute": 1, "second": 24}
